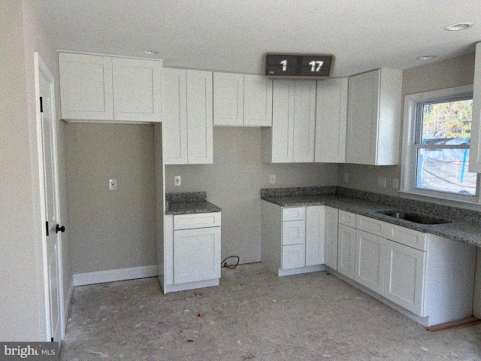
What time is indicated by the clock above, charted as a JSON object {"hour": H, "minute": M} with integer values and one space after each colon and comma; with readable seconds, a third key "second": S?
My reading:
{"hour": 1, "minute": 17}
